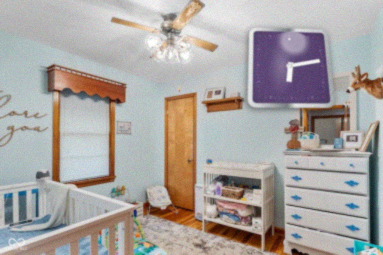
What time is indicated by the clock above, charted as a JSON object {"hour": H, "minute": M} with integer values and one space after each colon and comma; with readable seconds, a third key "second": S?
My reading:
{"hour": 6, "minute": 13}
